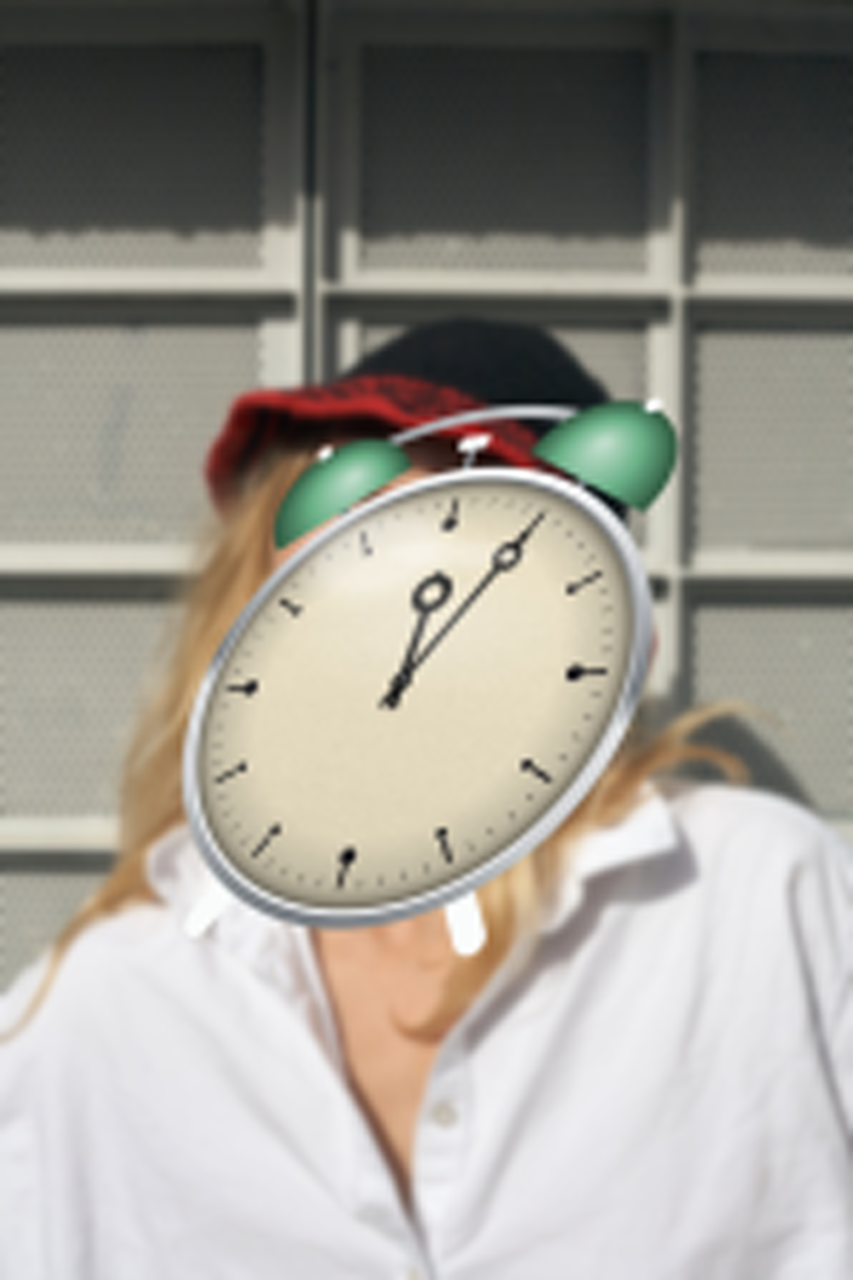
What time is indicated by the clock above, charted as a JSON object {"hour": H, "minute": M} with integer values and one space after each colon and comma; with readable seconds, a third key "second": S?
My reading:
{"hour": 12, "minute": 5}
